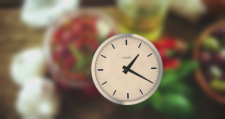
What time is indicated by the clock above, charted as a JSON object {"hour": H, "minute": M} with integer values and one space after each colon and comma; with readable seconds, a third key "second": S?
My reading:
{"hour": 1, "minute": 20}
